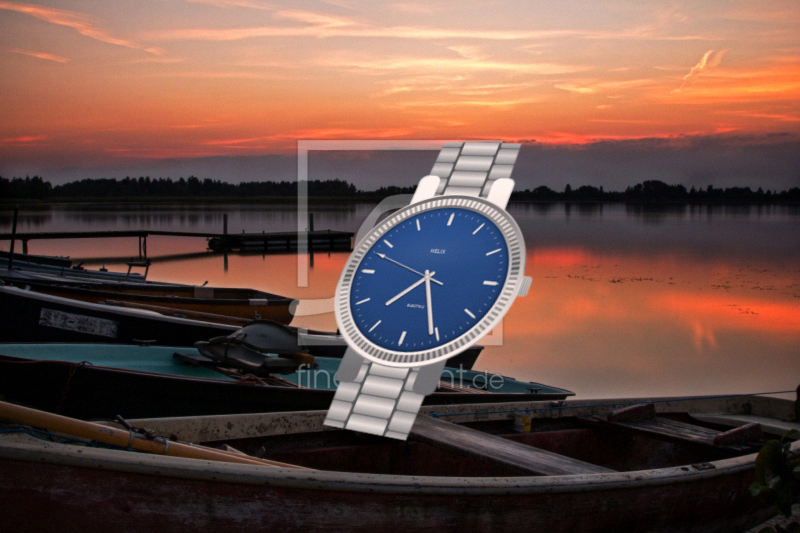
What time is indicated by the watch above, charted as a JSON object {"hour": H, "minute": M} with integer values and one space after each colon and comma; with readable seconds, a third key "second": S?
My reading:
{"hour": 7, "minute": 25, "second": 48}
